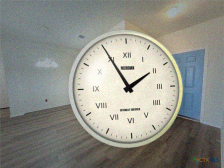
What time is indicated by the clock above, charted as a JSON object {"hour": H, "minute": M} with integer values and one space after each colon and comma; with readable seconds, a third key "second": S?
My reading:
{"hour": 1, "minute": 55}
